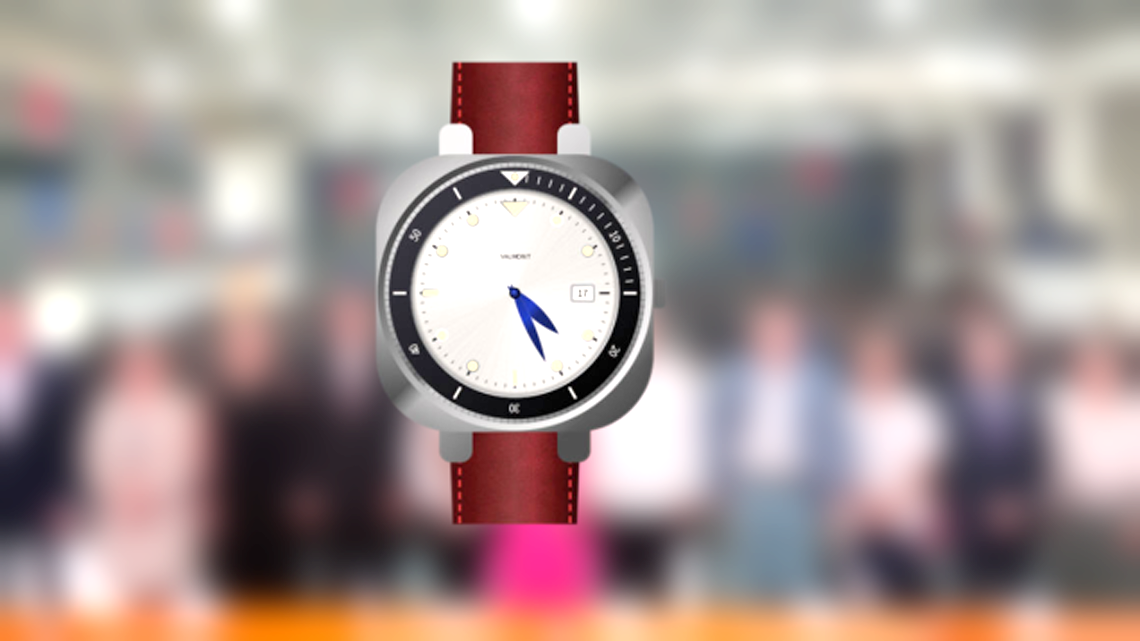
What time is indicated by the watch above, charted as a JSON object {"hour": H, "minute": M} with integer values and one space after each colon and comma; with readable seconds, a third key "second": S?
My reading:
{"hour": 4, "minute": 26}
